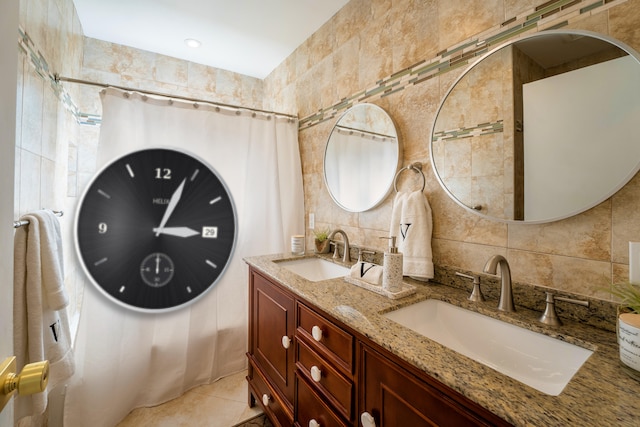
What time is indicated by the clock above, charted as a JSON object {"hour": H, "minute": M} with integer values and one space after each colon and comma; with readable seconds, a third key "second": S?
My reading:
{"hour": 3, "minute": 4}
